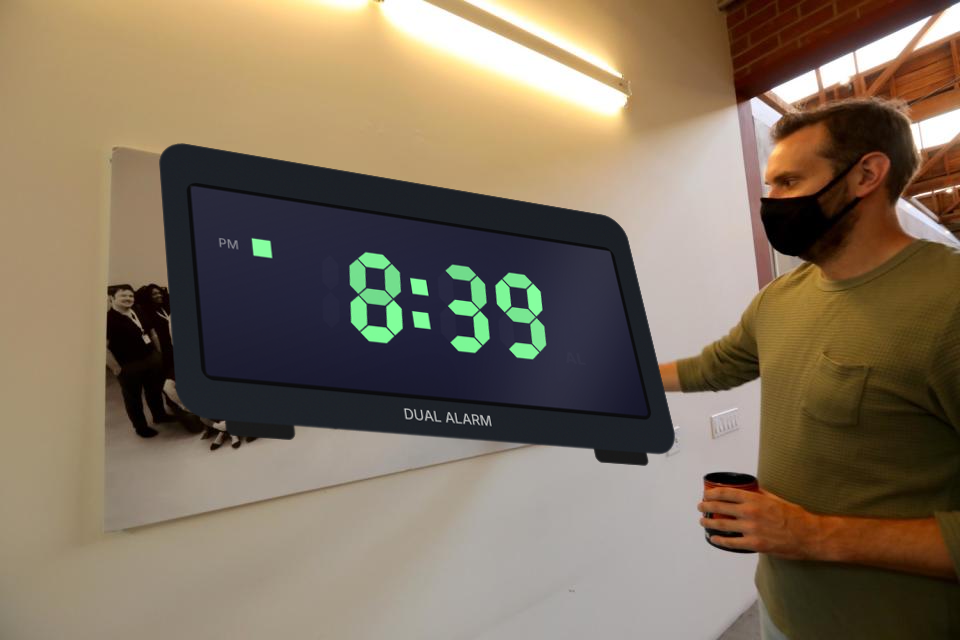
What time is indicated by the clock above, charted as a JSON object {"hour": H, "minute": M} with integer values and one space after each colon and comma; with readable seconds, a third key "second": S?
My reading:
{"hour": 8, "minute": 39}
